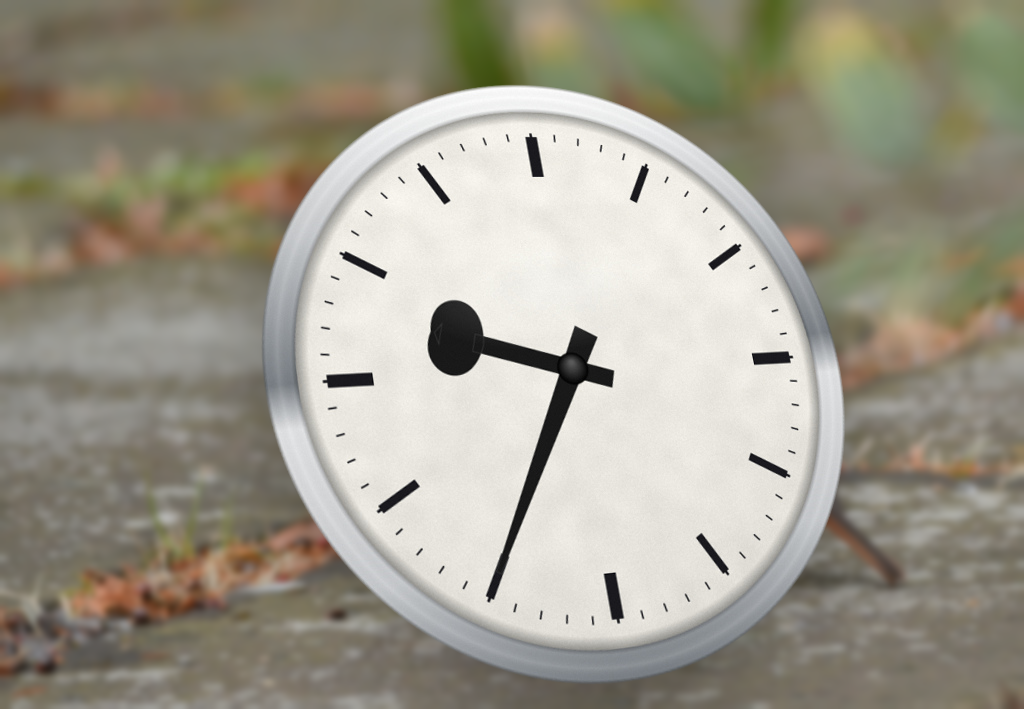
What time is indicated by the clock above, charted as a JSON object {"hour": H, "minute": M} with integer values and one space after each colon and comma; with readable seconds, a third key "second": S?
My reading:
{"hour": 9, "minute": 35}
